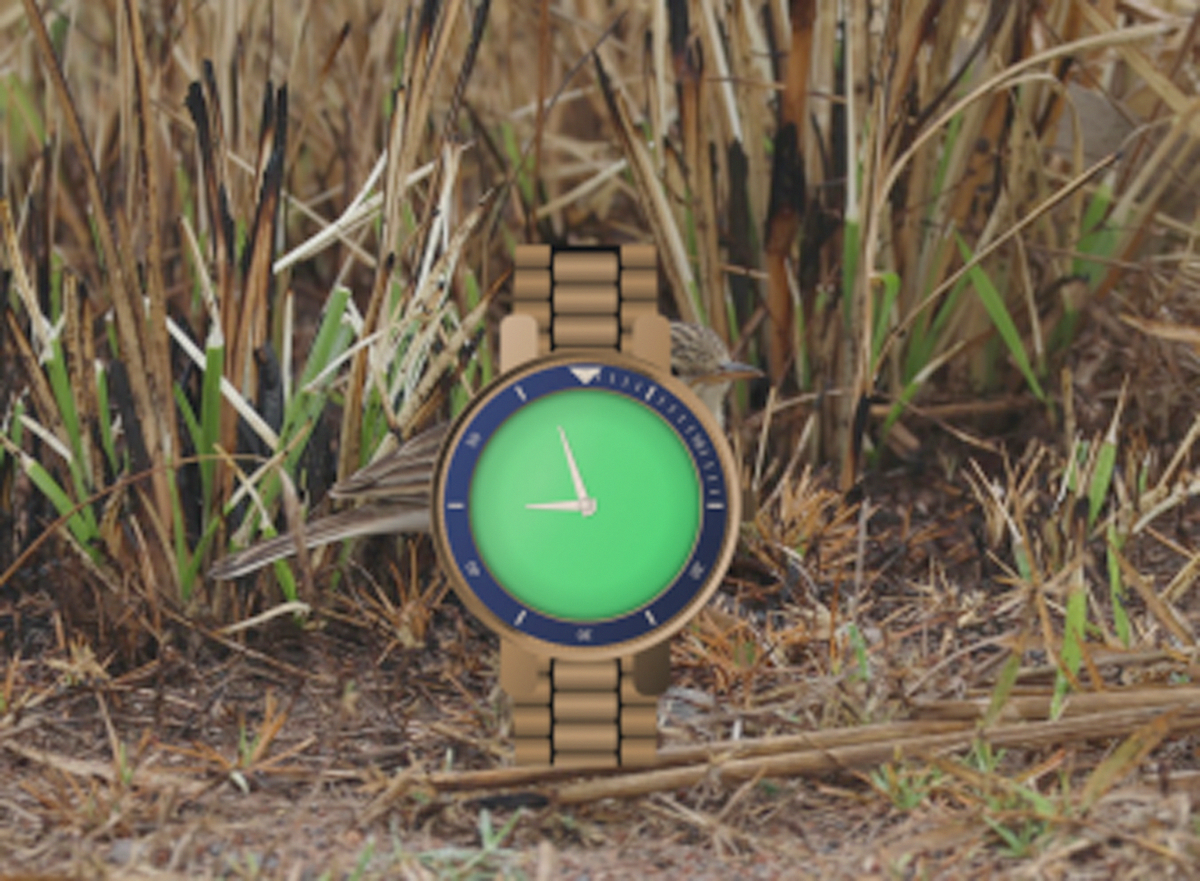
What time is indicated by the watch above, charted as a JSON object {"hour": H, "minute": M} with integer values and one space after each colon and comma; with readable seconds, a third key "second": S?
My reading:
{"hour": 8, "minute": 57}
